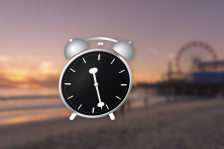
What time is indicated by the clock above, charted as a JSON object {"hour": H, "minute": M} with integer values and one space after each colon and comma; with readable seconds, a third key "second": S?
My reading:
{"hour": 11, "minute": 27}
